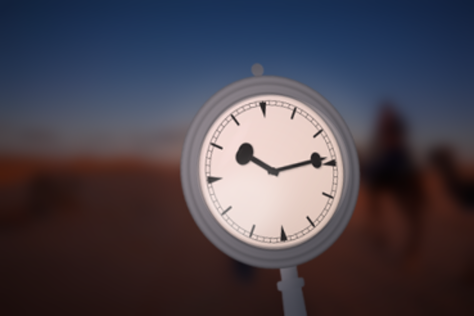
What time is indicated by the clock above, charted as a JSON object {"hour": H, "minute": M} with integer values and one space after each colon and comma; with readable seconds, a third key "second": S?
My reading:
{"hour": 10, "minute": 14}
